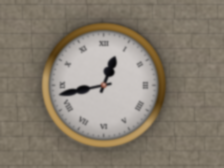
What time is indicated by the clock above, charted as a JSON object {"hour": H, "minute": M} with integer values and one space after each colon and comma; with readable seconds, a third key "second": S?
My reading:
{"hour": 12, "minute": 43}
